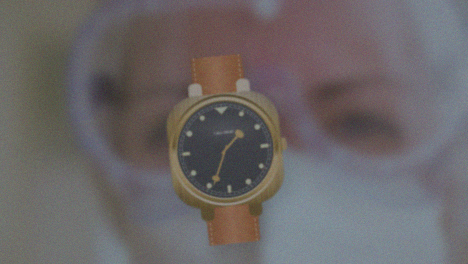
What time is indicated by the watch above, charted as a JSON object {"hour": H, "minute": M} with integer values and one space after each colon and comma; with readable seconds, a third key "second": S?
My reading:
{"hour": 1, "minute": 34}
